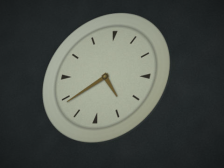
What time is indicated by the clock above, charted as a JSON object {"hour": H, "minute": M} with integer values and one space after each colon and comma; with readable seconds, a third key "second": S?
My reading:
{"hour": 4, "minute": 39}
